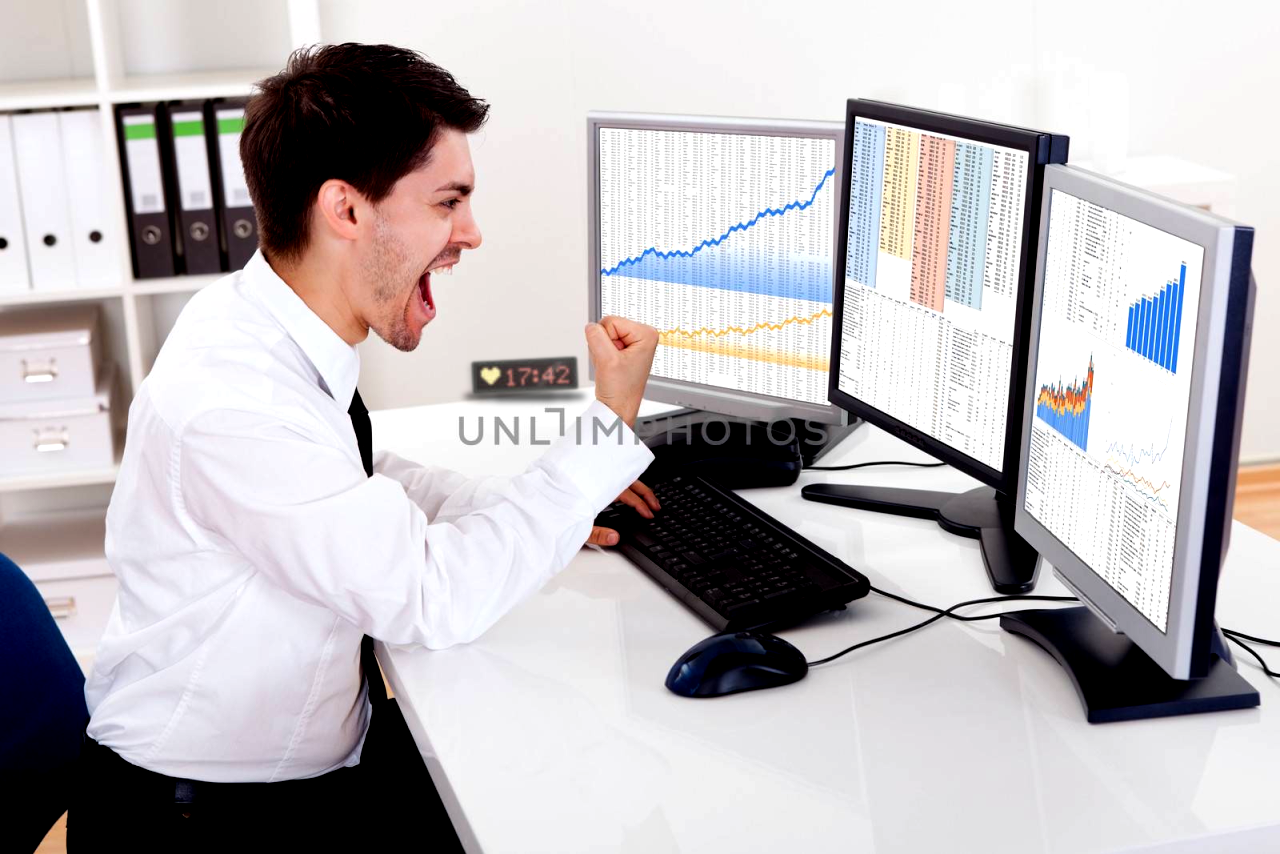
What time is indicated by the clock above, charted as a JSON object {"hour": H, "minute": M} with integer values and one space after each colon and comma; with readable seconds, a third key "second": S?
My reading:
{"hour": 17, "minute": 42}
